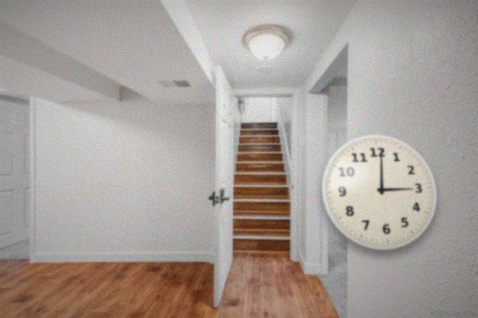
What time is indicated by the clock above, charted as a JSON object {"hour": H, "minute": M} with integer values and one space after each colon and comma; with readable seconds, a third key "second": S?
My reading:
{"hour": 3, "minute": 1}
